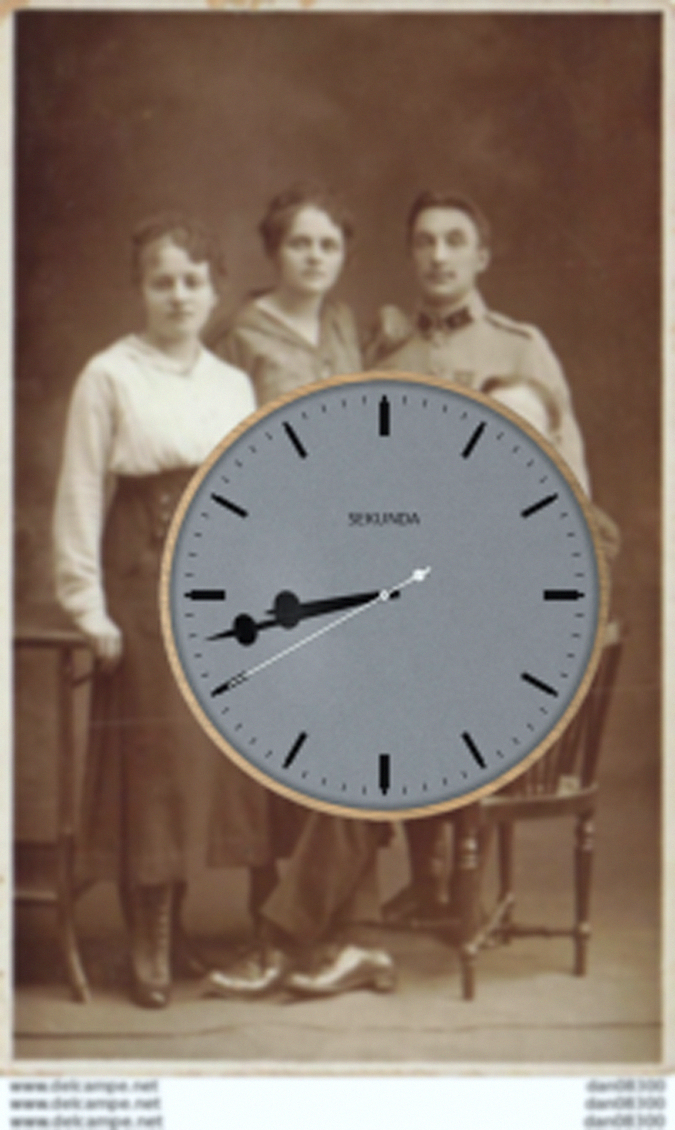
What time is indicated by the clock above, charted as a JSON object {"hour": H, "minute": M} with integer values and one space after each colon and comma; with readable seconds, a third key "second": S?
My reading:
{"hour": 8, "minute": 42, "second": 40}
